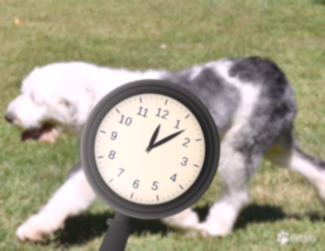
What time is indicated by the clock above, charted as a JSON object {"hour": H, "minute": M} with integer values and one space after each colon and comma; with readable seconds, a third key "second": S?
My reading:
{"hour": 12, "minute": 7}
